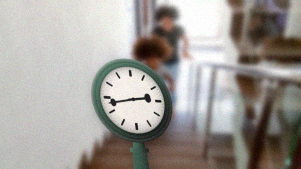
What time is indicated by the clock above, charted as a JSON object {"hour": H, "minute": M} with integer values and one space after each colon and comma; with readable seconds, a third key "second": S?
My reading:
{"hour": 2, "minute": 43}
